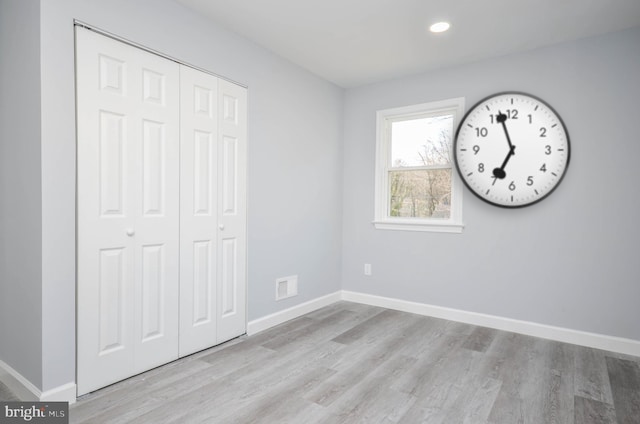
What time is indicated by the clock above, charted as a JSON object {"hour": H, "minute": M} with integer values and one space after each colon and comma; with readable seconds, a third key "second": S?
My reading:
{"hour": 6, "minute": 57}
